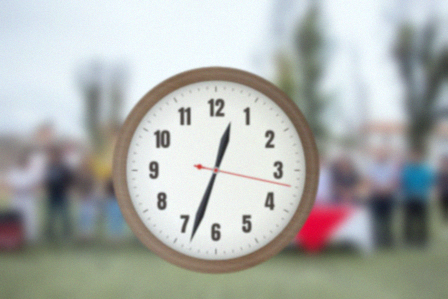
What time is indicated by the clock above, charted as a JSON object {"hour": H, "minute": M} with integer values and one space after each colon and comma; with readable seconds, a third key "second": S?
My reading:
{"hour": 12, "minute": 33, "second": 17}
